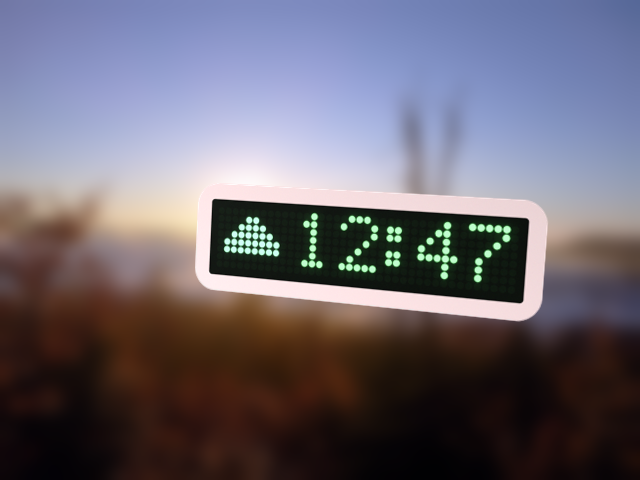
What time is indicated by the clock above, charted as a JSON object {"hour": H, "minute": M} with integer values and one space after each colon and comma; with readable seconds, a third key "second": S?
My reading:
{"hour": 12, "minute": 47}
